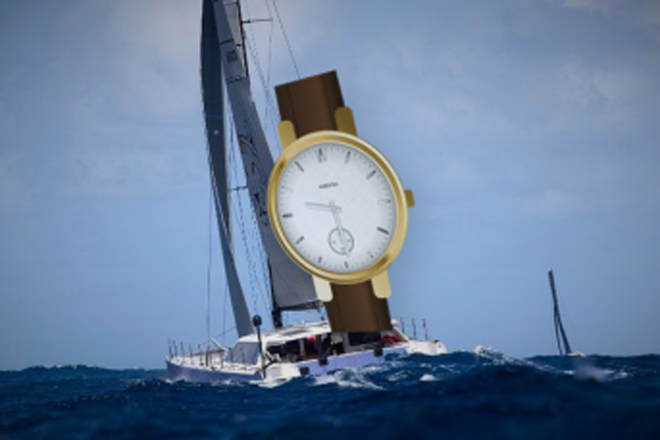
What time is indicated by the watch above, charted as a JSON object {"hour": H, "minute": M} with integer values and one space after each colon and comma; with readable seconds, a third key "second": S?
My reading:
{"hour": 9, "minute": 29}
